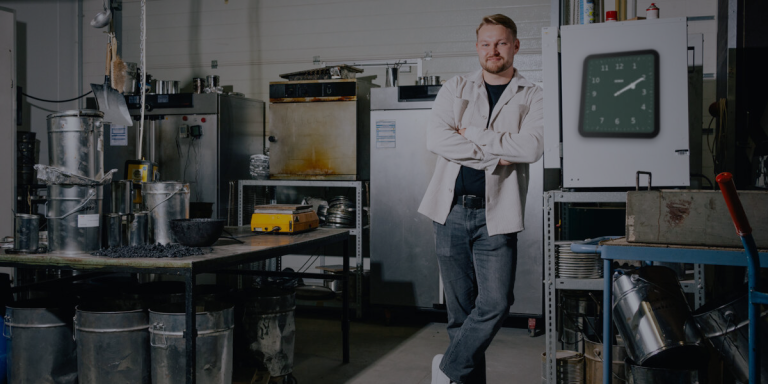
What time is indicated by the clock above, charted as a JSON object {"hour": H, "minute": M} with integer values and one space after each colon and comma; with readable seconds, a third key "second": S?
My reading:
{"hour": 2, "minute": 10}
